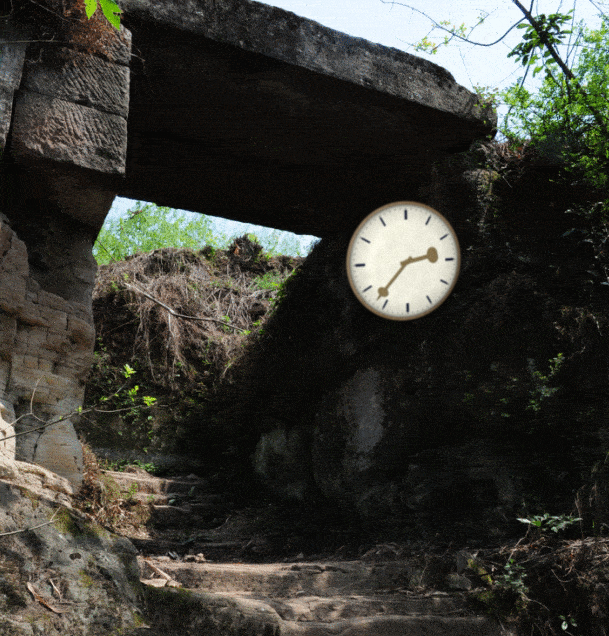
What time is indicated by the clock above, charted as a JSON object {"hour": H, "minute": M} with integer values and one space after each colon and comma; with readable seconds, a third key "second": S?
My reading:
{"hour": 2, "minute": 37}
